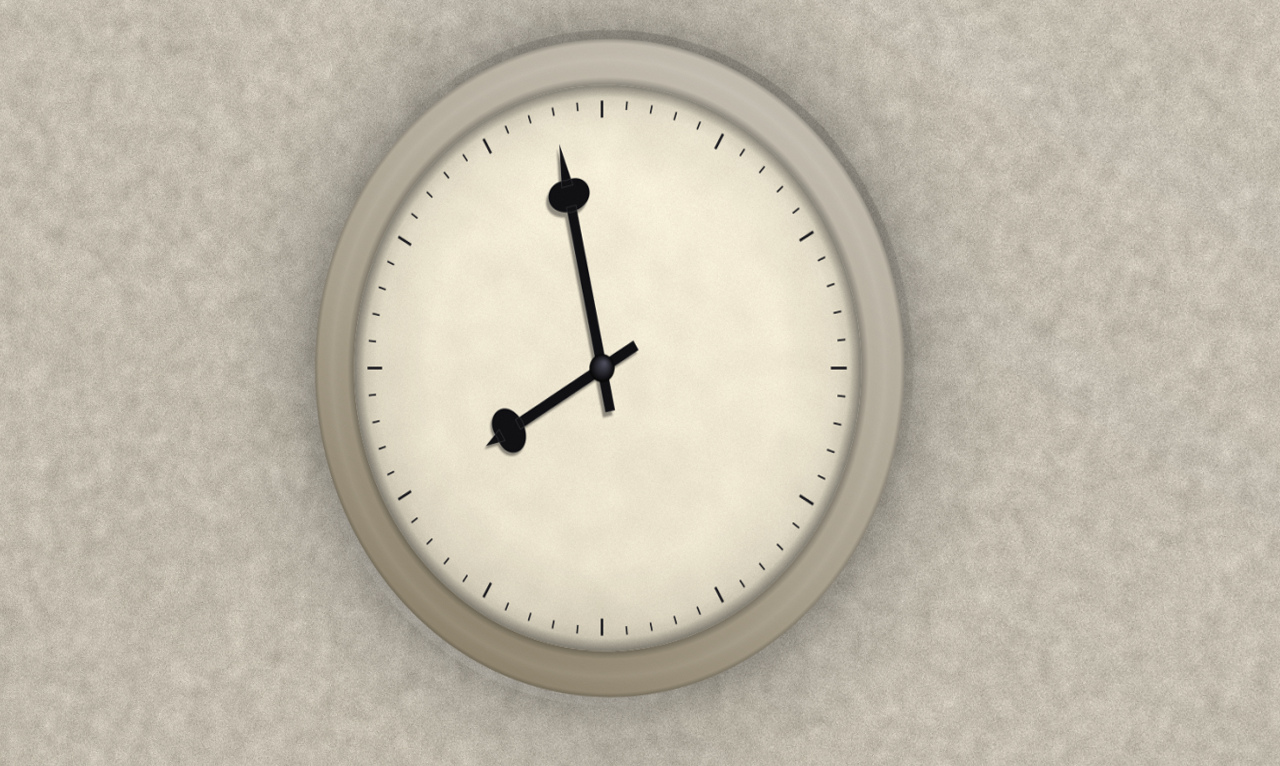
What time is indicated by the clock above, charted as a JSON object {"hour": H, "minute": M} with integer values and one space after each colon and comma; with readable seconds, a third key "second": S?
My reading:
{"hour": 7, "minute": 58}
